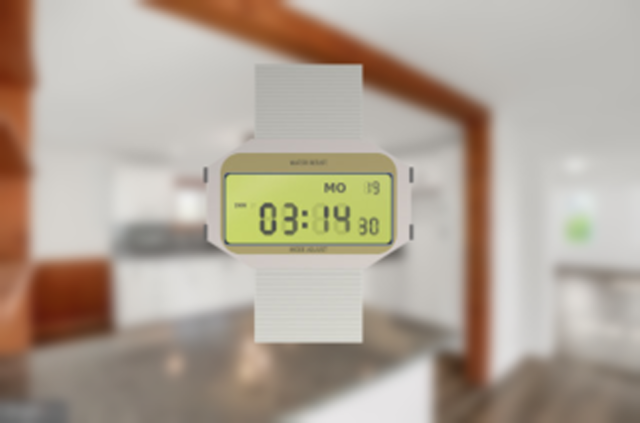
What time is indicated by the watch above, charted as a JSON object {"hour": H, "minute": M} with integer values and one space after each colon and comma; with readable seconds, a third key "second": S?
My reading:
{"hour": 3, "minute": 14, "second": 30}
